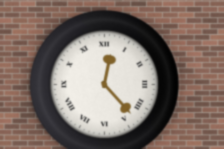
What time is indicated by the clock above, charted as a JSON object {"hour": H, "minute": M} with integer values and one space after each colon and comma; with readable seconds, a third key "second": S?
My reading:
{"hour": 12, "minute": 23}
